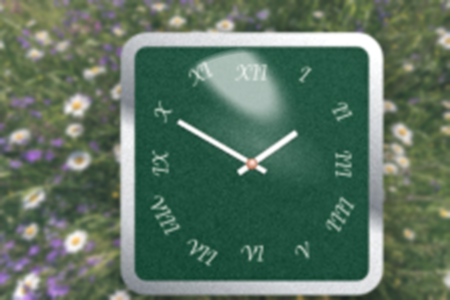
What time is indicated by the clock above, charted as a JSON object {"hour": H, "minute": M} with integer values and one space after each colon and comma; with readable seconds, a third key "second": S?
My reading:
{"hour": 1, "minute": 50}
